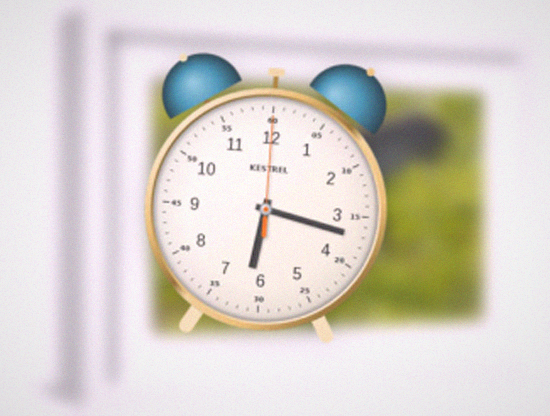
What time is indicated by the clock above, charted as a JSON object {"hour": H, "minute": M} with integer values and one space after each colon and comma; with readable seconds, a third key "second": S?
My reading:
{"hour": 6, "minute": 17, "second": 0}
